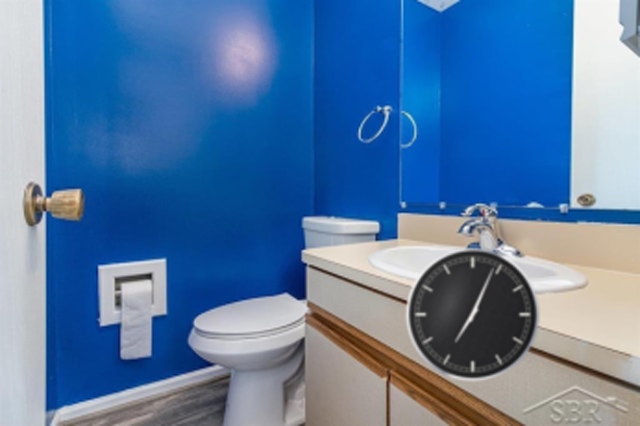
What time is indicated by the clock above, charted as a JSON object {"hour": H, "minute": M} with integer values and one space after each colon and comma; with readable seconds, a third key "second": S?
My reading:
{"hour": 7, "minute": 4}
